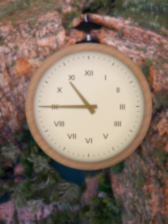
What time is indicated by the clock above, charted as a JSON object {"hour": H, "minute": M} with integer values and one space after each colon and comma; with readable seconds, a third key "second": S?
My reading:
{"hour": 10, "minute": 45}
